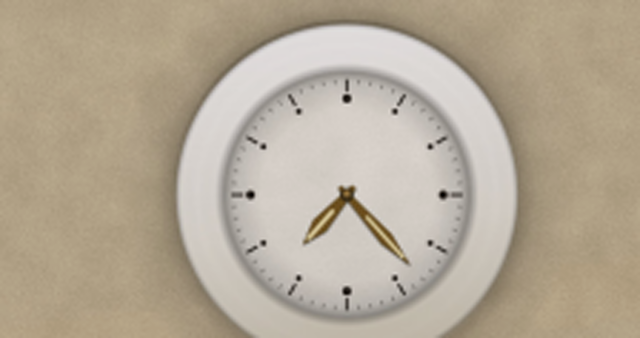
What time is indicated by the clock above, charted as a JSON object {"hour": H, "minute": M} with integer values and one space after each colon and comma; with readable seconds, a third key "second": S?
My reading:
{"hour": 7, "minute": 23}
